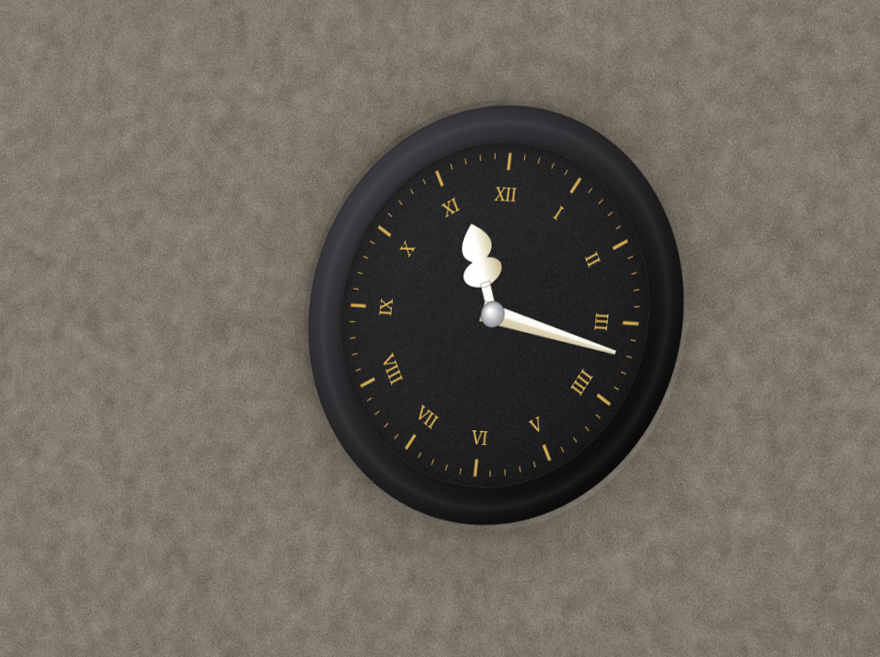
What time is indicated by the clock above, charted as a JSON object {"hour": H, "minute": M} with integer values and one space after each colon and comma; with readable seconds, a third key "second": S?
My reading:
{"hour": 11, "minute": 17}
